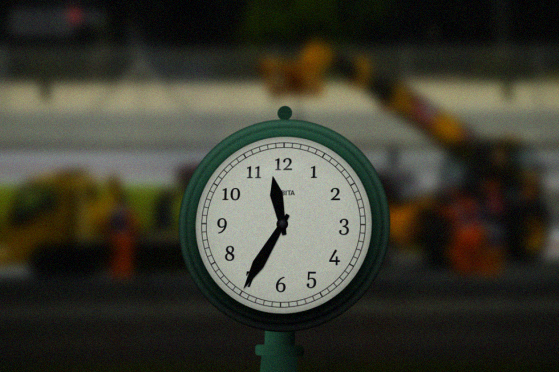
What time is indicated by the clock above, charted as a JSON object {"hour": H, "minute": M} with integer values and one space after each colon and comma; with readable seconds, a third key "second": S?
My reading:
{"hour": 11, "minute": 35}
